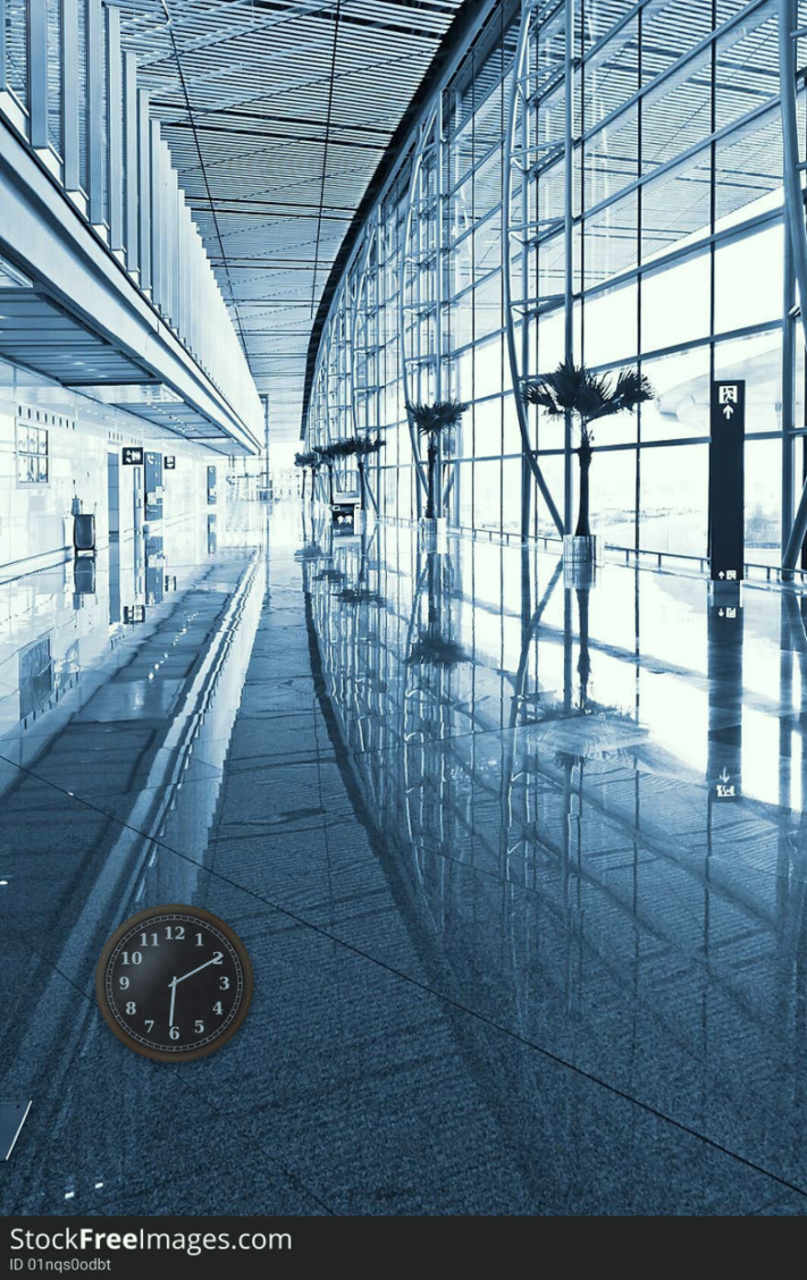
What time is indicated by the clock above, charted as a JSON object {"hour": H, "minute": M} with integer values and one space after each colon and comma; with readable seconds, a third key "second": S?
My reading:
{"hour": 6, "minute": 10}
